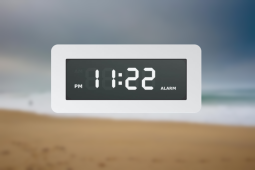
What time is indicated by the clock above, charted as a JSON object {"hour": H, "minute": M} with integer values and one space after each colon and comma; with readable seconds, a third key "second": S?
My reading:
{"hour": 11, "minute": 22}
